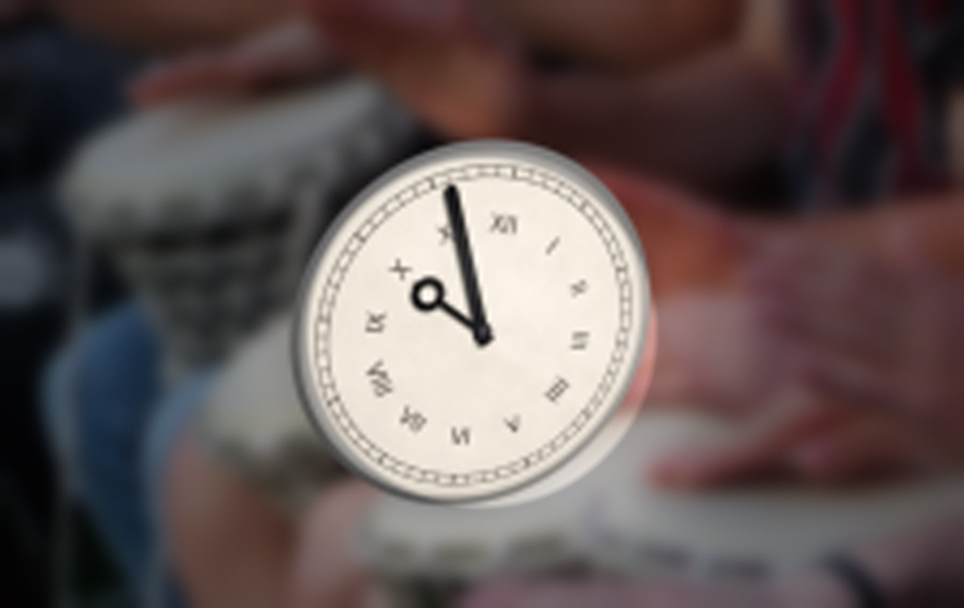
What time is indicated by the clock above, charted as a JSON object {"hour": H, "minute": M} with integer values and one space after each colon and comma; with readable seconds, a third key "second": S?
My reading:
{"hour": 9, "minute": 56}
